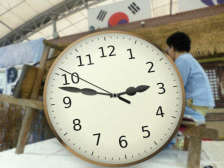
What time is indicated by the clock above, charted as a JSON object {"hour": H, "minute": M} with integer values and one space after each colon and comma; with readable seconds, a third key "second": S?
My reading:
{"hour": 2, "minute": 47, "second": 51}
